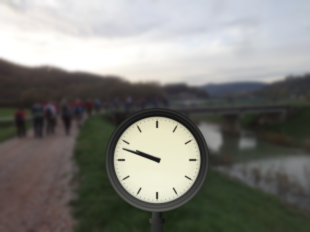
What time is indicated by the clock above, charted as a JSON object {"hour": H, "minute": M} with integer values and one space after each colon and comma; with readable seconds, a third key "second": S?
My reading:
{"hour": 9, "minute": 48}
